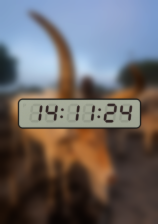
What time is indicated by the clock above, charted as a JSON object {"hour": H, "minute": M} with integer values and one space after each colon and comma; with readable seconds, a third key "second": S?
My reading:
{"hour": 14, "minute": 11, "second": 24}
